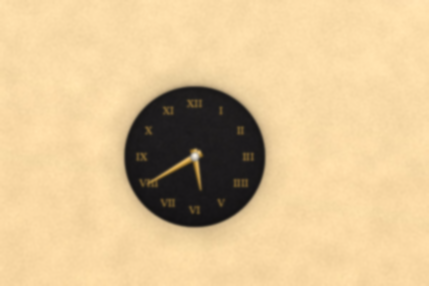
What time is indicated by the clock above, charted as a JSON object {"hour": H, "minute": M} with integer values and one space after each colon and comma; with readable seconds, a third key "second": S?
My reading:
{"hour": 5, "minute": 40}
